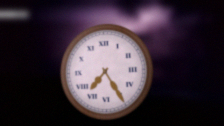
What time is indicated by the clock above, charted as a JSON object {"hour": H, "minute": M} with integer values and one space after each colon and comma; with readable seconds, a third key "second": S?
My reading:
{"hour": 7, "minute": 25}
